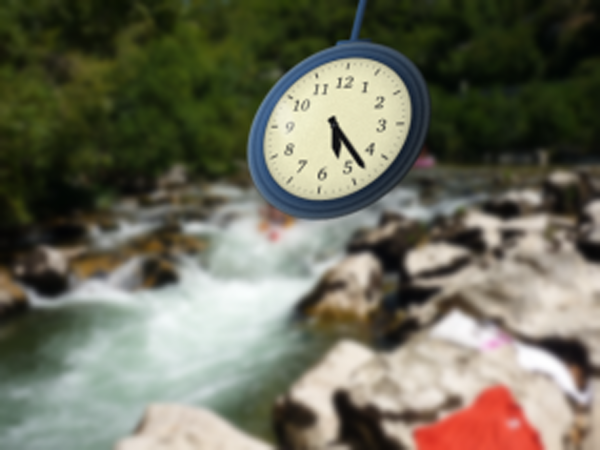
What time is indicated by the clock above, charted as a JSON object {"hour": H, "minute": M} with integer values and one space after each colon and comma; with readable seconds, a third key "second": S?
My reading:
{"hour": 5, "minute": 23}
